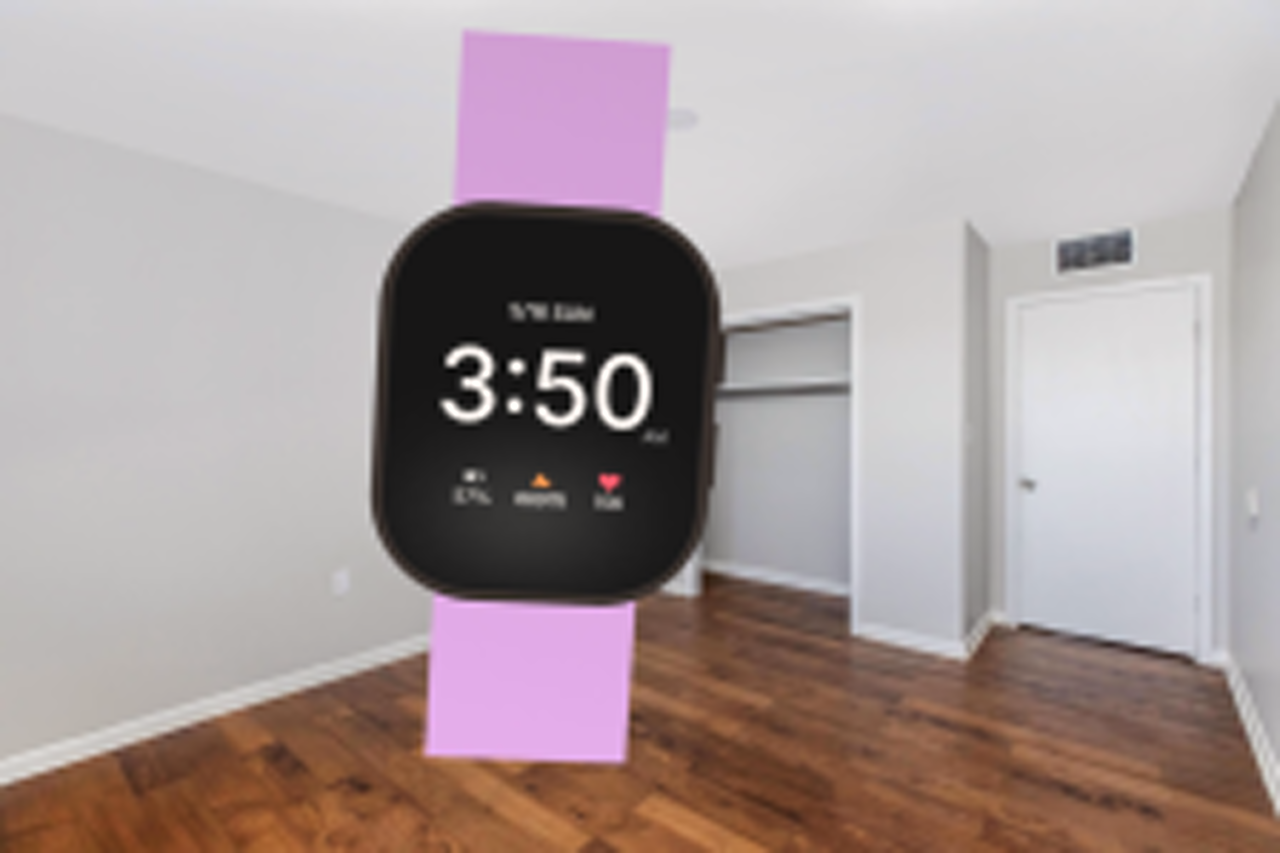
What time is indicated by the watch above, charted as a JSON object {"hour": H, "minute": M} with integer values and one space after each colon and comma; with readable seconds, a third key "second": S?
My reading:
{"hour": 3, "minute": 50}
